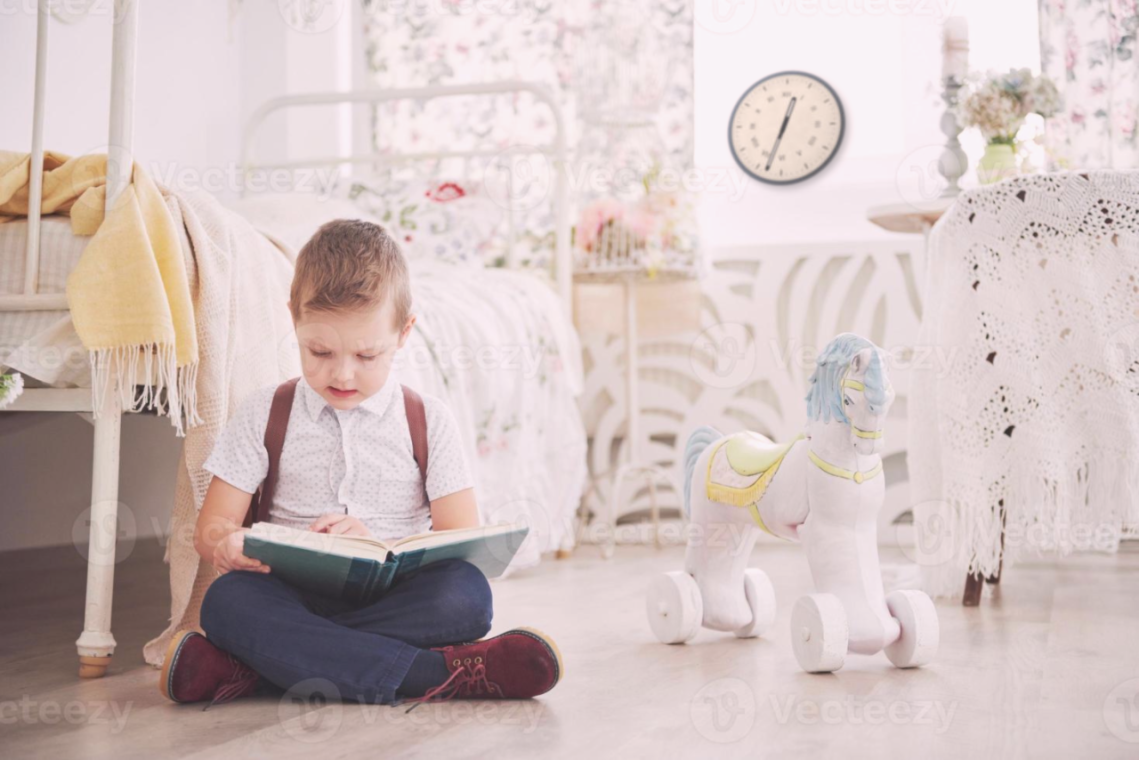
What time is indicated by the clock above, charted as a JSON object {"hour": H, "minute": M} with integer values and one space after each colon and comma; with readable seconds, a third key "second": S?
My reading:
{"hour": 12, "minute": 33}
